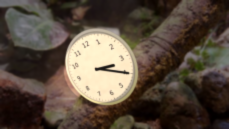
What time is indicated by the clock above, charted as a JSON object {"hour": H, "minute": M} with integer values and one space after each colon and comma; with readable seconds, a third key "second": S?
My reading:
{"hour": 3, "minute": 20}
